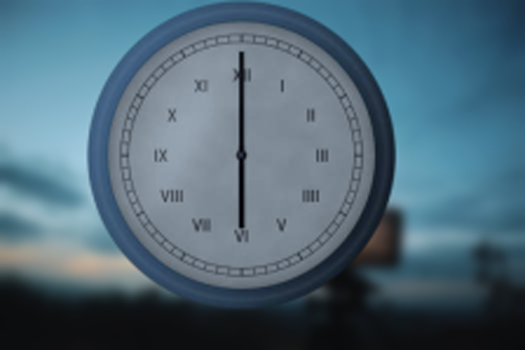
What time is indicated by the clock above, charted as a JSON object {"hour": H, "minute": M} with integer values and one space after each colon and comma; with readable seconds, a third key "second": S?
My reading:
{"hour": 6, "minute": 0}
